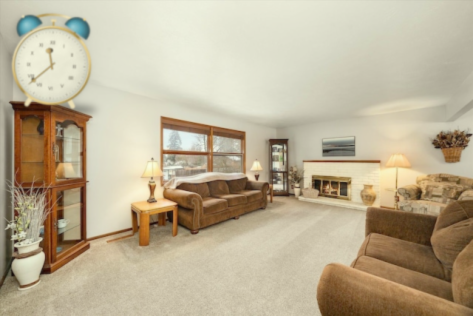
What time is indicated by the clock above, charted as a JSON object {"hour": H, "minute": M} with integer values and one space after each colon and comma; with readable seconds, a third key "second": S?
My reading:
{"hour": 11, "minute": 38}
